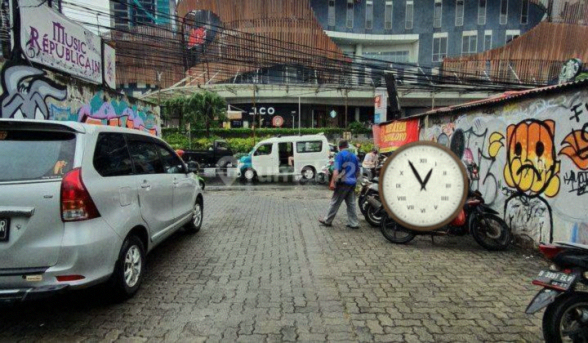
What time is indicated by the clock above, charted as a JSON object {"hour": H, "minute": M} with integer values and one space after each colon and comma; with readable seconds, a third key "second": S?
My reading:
{"hour": 12, "minute": 55}
